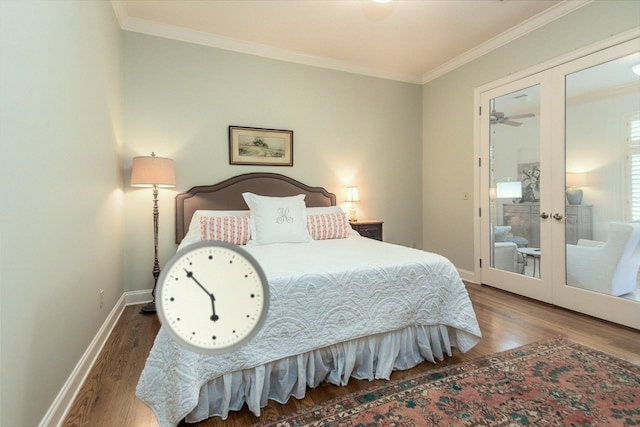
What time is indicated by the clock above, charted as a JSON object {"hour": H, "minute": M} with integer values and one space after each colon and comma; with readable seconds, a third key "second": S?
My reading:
{"hour": 5, "minute": 53}
